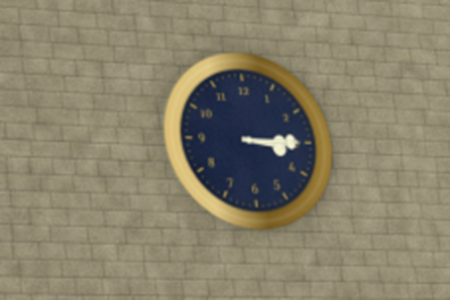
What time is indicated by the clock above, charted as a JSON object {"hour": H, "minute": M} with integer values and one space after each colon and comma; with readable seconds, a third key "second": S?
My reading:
{"hour": 3, "minute": 15}
